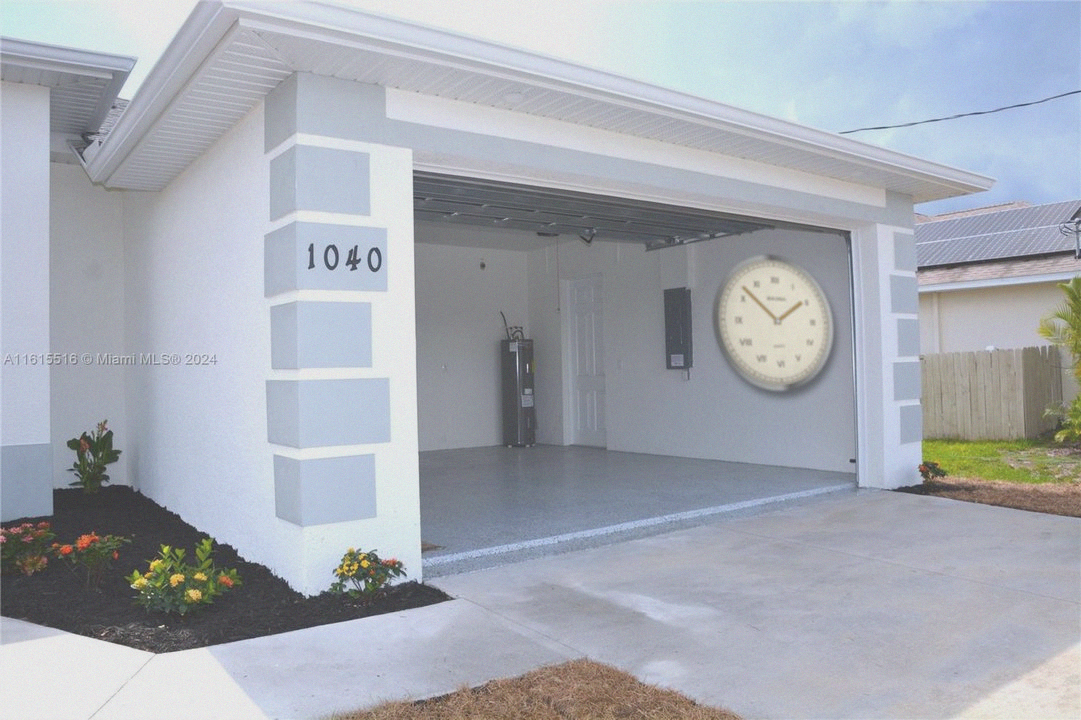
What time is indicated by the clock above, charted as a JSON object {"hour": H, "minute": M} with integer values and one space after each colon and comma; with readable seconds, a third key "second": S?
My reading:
{"hour": 1, "minute": 52}
